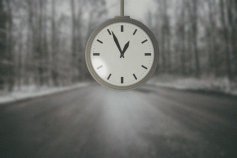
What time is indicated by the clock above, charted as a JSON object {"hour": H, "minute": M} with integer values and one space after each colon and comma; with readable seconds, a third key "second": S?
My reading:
{"hour": 12, "minute": 56}
